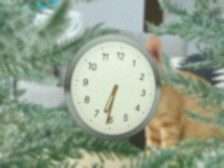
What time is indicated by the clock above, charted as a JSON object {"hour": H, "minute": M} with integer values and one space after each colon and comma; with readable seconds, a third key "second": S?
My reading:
{"hour": 6, "minute": 31}
